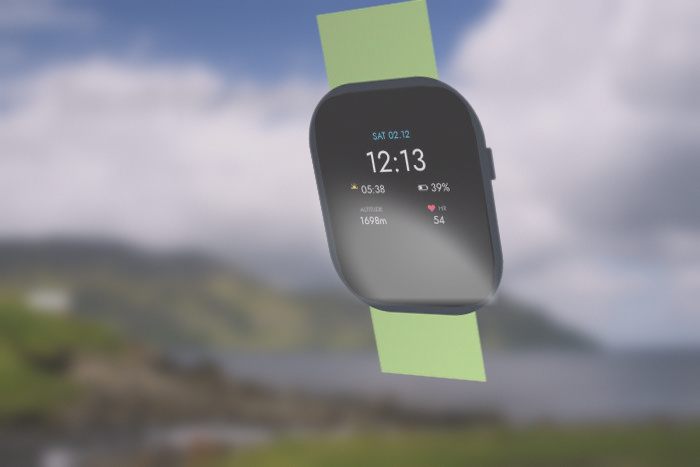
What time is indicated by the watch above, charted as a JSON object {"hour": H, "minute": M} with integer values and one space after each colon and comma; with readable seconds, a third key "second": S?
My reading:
{"hour": 12, "minute": 13}
